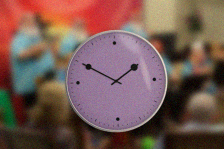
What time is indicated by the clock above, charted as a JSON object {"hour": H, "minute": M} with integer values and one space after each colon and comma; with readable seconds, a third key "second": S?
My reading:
{"hour": 1, "minute": 50}
